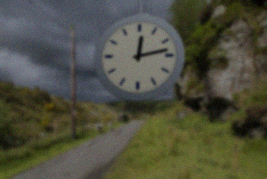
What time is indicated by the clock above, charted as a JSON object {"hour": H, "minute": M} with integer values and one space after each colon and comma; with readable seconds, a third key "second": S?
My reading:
{"hour": 12, "minute": 13}
